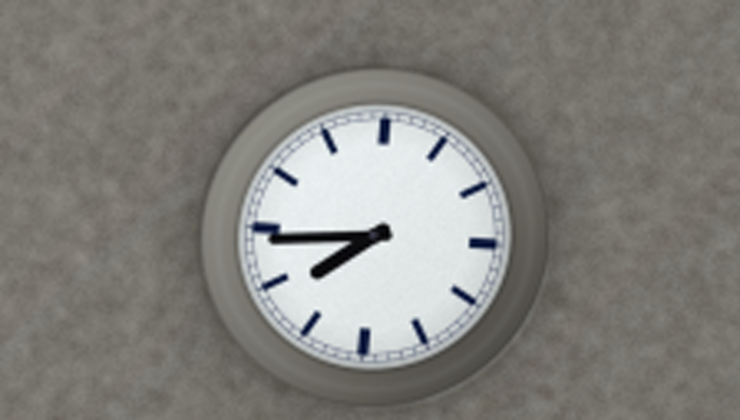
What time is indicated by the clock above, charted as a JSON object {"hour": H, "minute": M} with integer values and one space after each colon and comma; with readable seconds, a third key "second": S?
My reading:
{"hour": 7, "minute": 44}
